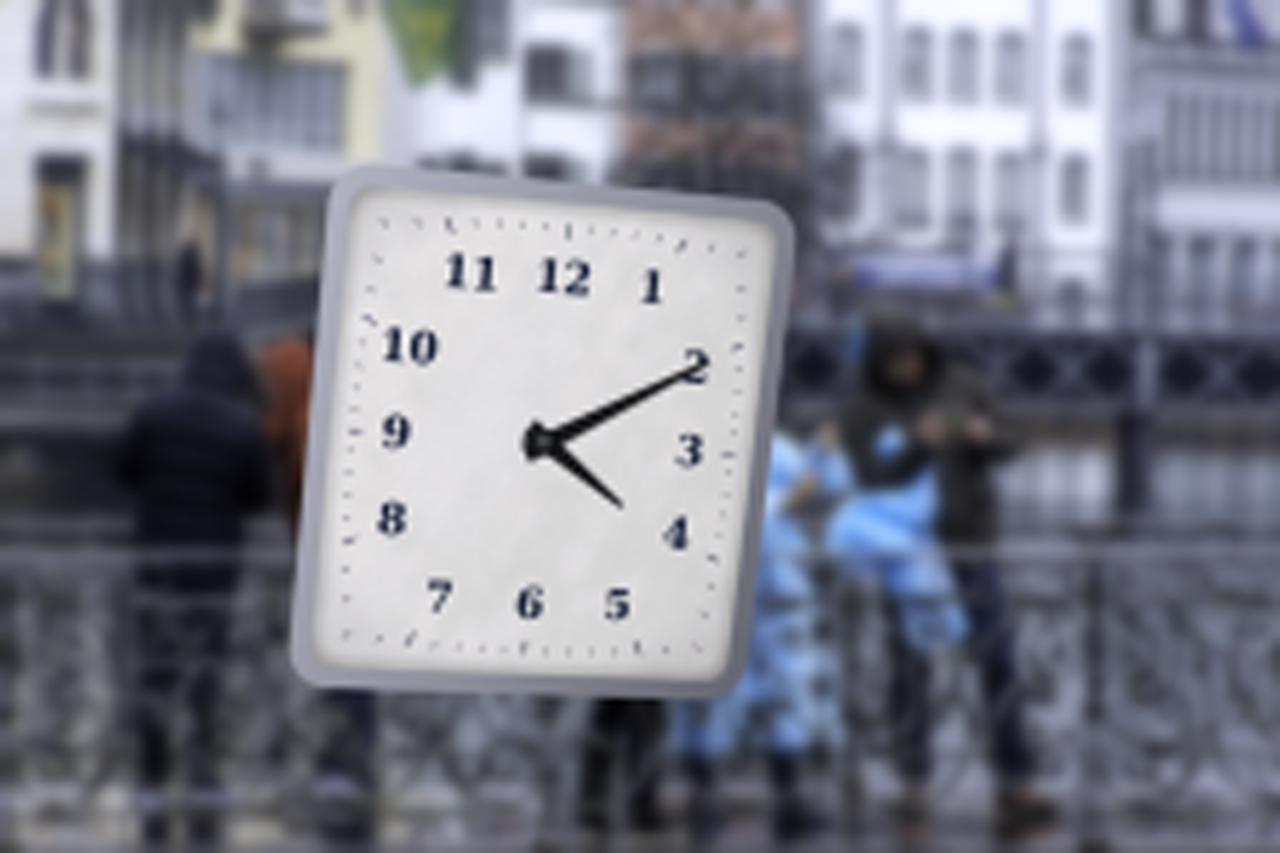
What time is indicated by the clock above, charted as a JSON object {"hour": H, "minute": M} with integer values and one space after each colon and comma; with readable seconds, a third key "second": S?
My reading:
{"hour": 4, "minute": 10}
